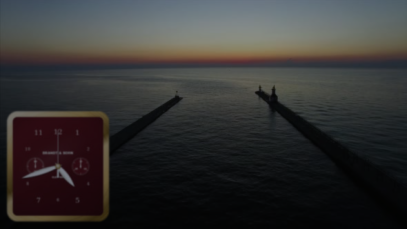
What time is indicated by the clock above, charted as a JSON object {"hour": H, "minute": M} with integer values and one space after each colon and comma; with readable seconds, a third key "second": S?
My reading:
{"hour": 4, "minute": 42}
